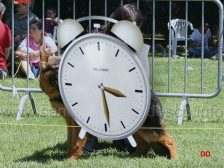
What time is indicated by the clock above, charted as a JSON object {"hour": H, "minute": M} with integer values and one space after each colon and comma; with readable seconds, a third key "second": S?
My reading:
{"hour": 3, "minute": 29}
